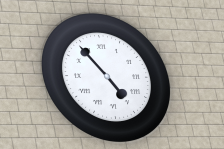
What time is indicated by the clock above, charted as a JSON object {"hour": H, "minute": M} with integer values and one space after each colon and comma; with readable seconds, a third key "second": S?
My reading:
{"hour": 4, "minute": 54}
